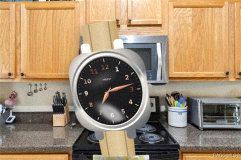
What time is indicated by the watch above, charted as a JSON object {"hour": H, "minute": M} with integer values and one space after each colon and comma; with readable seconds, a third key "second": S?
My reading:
{"hour": 7, "minute": 13}
